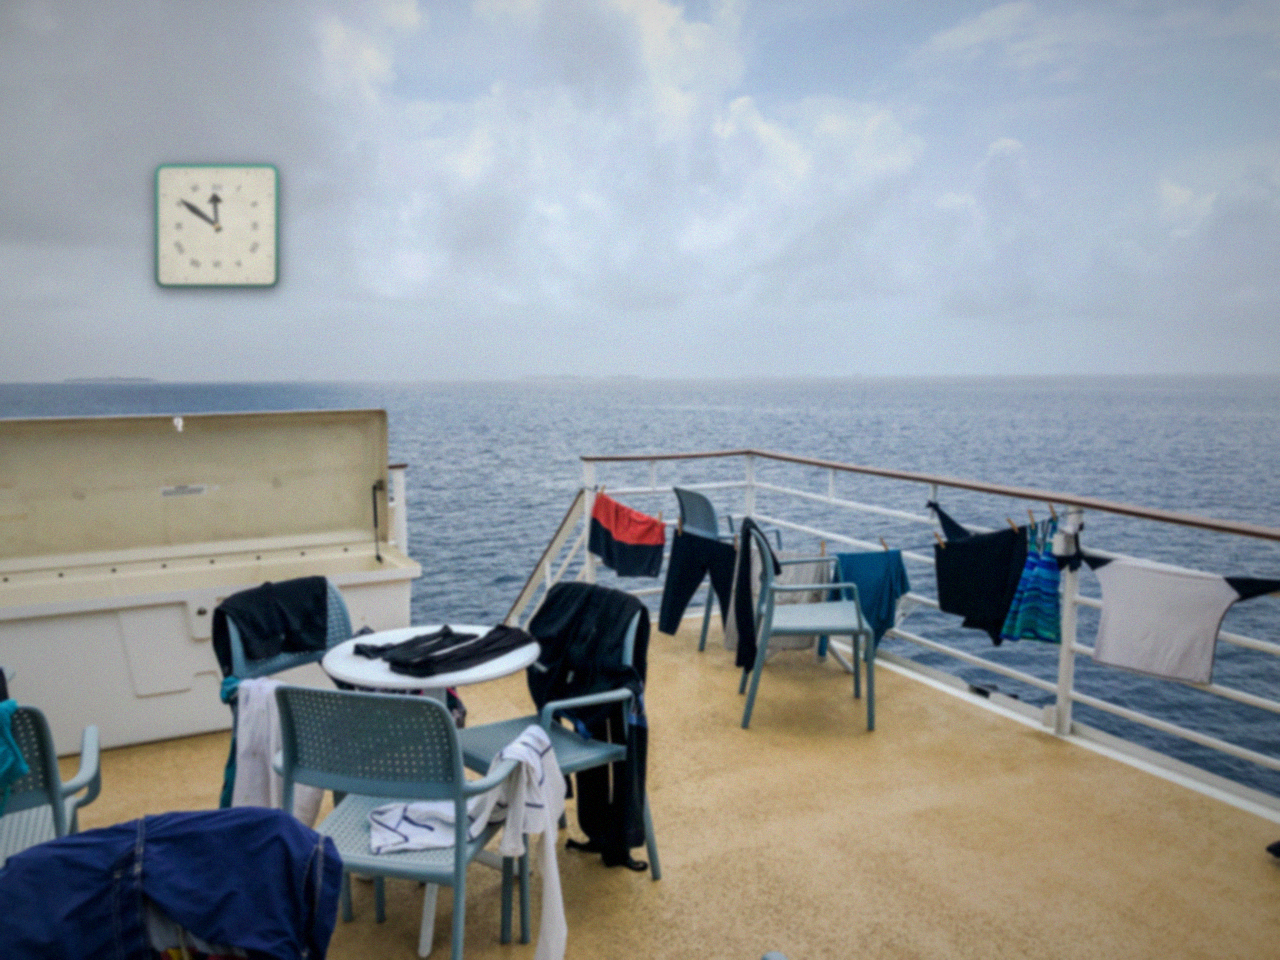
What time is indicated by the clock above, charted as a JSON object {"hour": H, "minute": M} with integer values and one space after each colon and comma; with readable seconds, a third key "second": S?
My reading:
{"hour": 11, "minute": 51}
